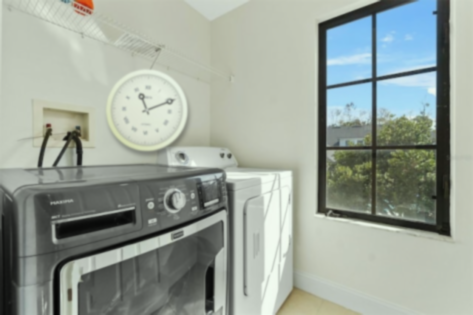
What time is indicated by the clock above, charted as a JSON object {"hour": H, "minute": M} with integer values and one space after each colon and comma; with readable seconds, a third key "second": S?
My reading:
{"hour": 11, "minute": 11}
